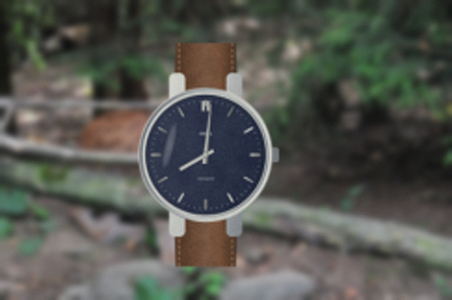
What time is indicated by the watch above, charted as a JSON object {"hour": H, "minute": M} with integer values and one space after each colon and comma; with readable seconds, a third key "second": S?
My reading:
{"hour": 8, "minute": 1}
